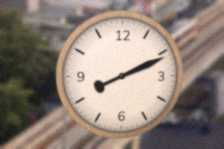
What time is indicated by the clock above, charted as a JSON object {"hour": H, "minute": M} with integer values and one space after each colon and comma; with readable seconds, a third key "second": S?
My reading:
{"hour": 8, "minute": 11}
